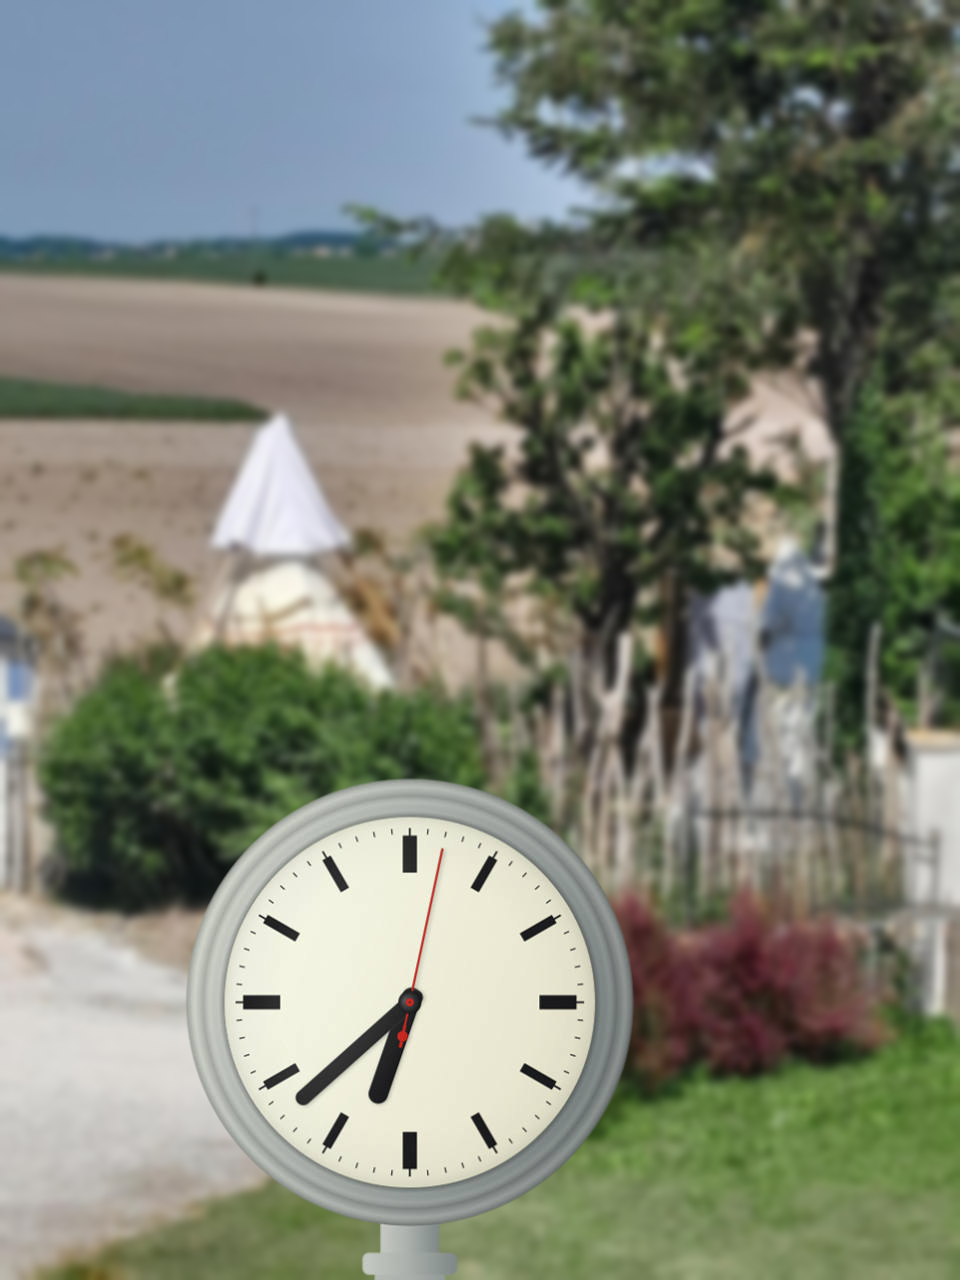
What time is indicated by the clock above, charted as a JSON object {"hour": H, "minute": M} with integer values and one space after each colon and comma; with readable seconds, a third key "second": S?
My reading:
{"hour": 6, "minute": 38, "second": 2}
